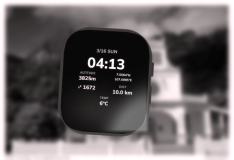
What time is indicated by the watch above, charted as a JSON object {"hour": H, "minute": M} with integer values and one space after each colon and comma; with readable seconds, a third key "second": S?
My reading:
{"hour": 4, "minute": 13}
